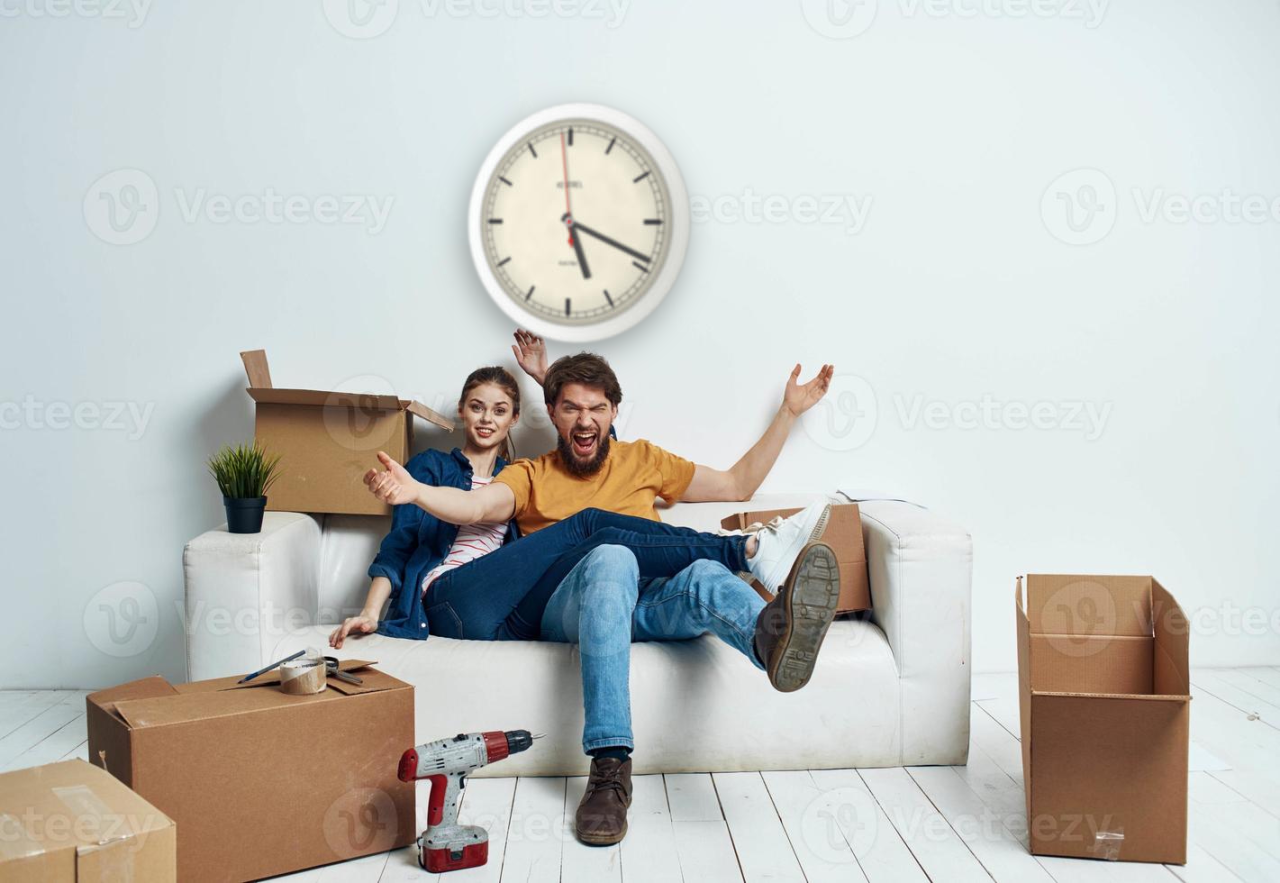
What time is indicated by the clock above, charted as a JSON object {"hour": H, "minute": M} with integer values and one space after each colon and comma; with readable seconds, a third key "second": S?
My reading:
{"hour": 5, "minute": 18, "second": 59}
